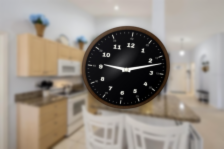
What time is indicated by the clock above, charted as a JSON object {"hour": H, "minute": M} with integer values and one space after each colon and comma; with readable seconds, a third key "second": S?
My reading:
{"hour": 9, "minute": 12}
